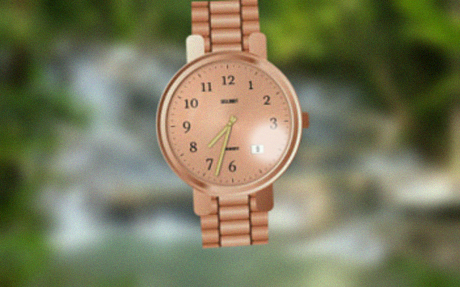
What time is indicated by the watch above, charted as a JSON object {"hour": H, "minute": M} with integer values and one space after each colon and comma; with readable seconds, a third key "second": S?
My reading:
{"hour": 7, "minute": 33}
